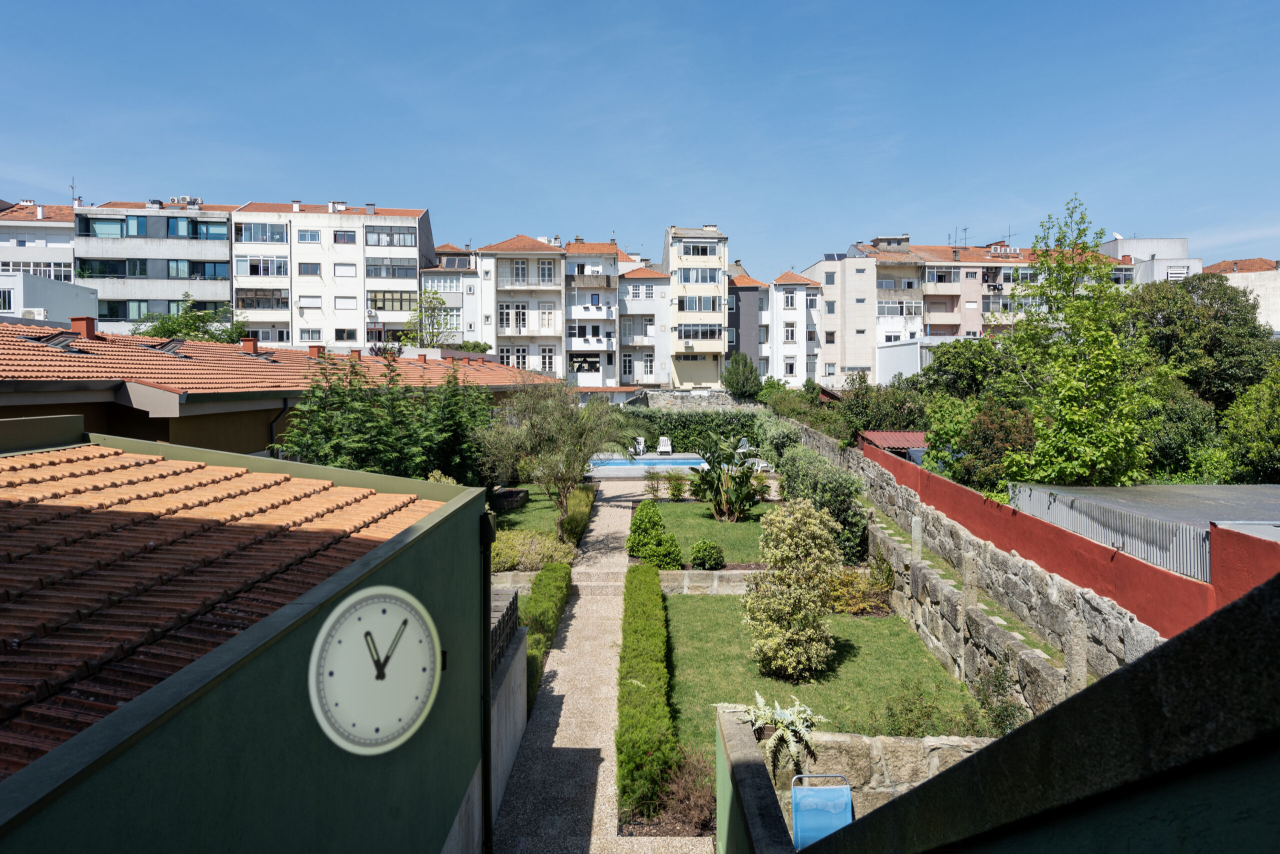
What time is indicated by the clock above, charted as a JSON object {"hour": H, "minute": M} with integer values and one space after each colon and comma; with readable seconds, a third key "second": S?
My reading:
{"hour": 11, "minute": 5}
